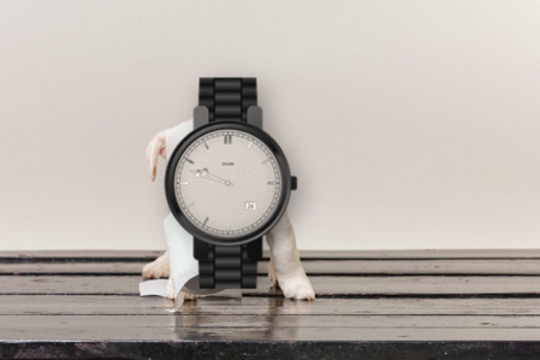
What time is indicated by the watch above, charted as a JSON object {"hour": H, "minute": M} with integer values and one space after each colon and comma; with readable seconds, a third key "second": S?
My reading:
{"hour": 9, "minute": 48}
